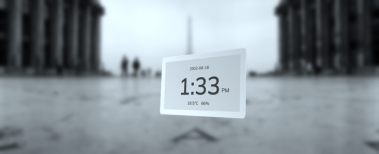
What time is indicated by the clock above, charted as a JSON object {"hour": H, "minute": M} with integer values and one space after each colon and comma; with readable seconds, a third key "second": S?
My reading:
{"hour": 1, "minute": 33}
